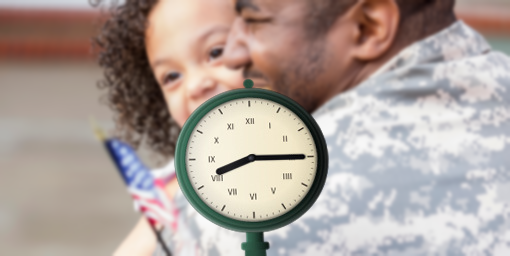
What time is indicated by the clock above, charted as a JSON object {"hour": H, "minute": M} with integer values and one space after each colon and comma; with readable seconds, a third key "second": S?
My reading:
{"hour": 8, "minute": 15}
